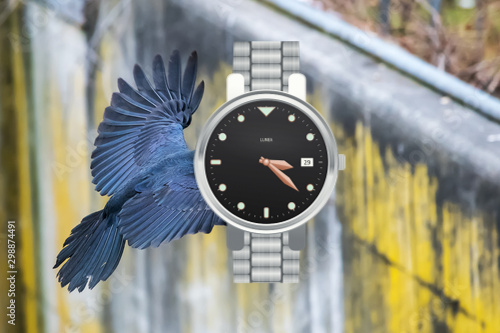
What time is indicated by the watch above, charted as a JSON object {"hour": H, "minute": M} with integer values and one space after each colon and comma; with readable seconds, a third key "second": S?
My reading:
{"hour": 3, "minute": 22}
